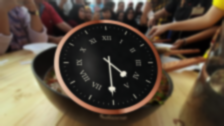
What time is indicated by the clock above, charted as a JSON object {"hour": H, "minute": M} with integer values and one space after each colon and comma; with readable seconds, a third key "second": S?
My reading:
{"hour": 4, "minute": 30}
